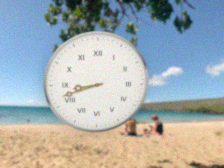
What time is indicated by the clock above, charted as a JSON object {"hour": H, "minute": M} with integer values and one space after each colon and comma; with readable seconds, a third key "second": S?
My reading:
{"hour": 8, "minute": 42}
